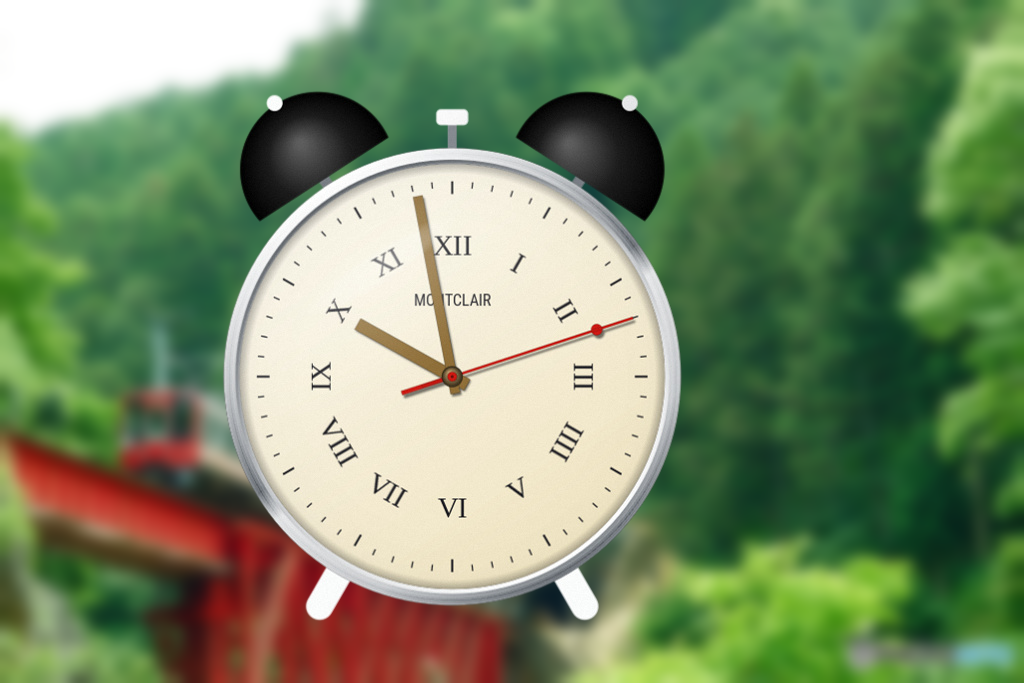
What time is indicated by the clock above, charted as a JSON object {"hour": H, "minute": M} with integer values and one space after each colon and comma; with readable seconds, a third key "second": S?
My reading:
{"hour": 9, "minute": 58, "second": 12}
